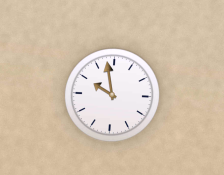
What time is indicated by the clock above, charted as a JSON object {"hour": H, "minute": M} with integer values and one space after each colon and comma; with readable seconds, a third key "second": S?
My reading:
{"hour": 9, "minute": 58}
